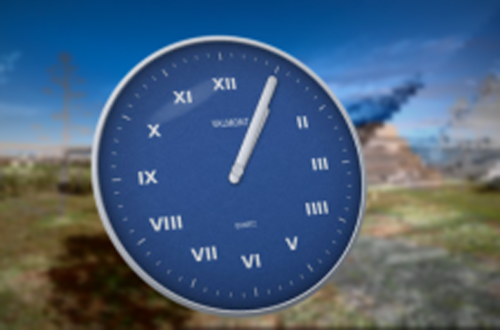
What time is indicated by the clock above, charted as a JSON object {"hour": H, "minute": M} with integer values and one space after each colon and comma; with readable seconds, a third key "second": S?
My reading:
{"hour": 1, "minute": 5}
